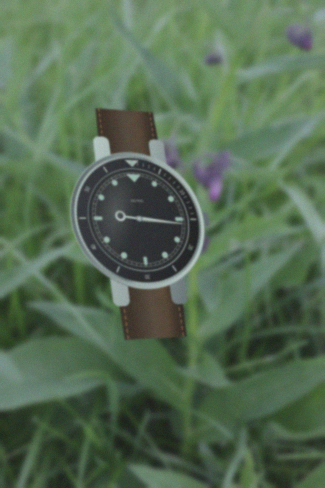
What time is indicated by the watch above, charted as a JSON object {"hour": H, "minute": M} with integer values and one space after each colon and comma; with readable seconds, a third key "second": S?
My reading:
{"hour": 9, "minute": 16}
